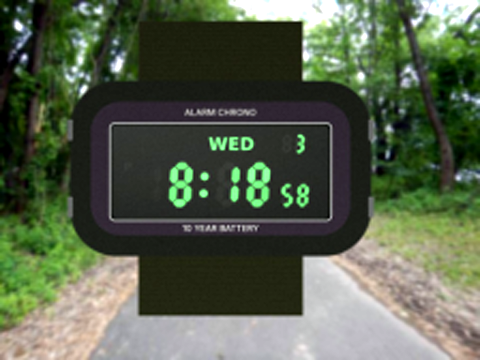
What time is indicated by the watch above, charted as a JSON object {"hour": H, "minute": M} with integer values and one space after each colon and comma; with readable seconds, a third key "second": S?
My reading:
{"hour": 8, "minute": 18, "second": 58}
